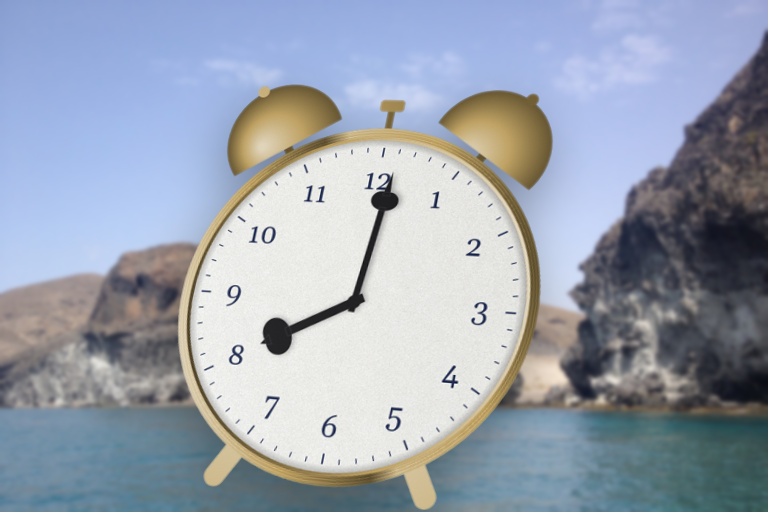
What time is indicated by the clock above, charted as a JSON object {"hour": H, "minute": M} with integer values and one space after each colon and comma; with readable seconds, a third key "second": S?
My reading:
{"hour": 8, "minute": 1}
